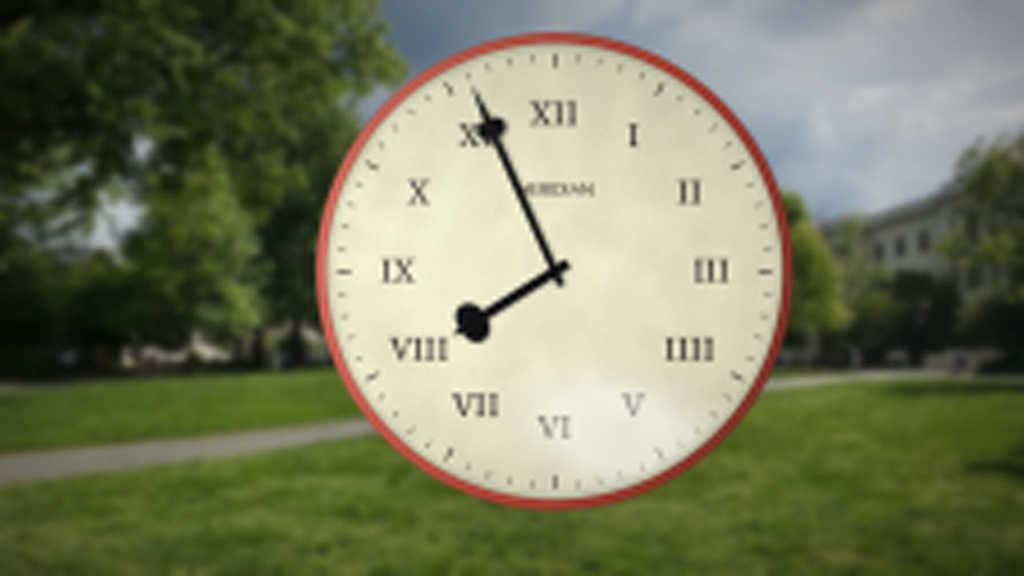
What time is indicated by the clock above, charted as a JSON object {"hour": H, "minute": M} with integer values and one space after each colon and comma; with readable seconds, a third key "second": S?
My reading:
{"hour": 7, "minute": 56}
